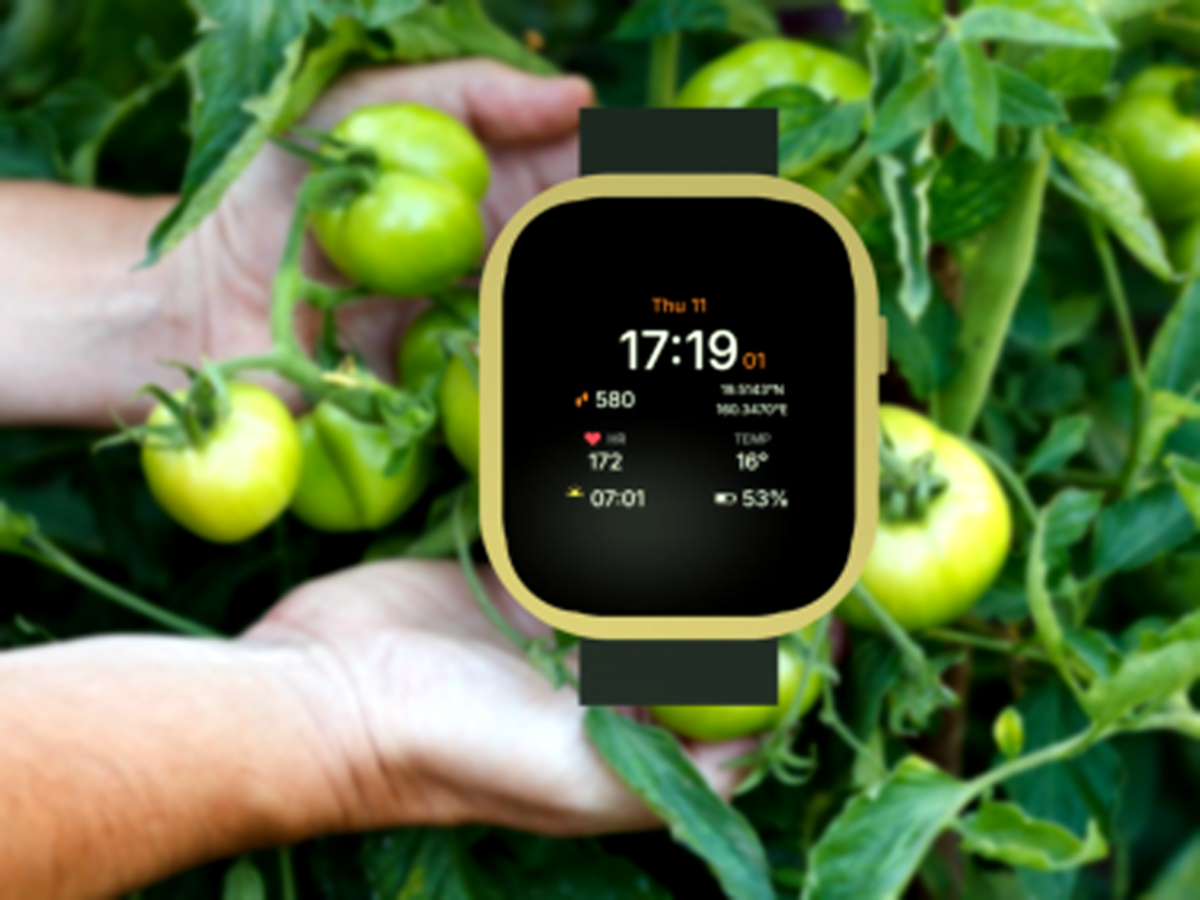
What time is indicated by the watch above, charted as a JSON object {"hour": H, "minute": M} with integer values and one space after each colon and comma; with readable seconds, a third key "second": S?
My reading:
{"hour": 17, "minute": 19}
